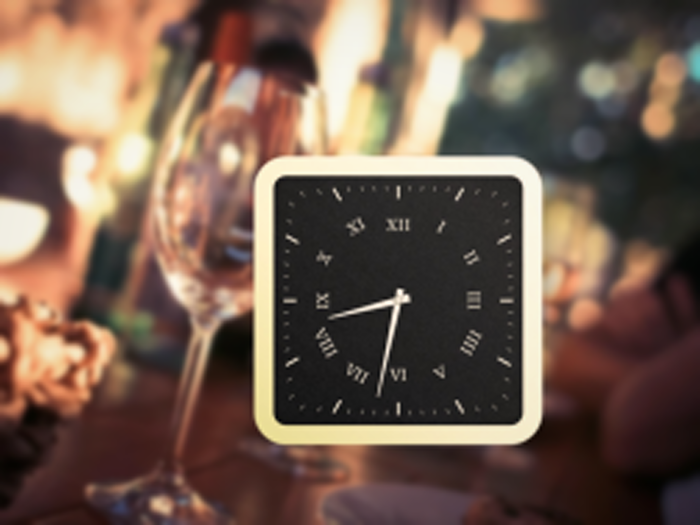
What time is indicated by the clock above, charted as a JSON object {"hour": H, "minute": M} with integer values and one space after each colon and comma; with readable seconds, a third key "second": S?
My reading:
{"hour": 8, "minute": 32}
